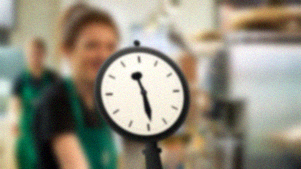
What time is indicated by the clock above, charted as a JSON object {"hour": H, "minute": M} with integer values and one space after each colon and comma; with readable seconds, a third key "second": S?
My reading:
{"hour": 11, "minute": 29}
